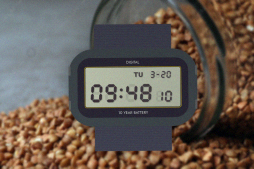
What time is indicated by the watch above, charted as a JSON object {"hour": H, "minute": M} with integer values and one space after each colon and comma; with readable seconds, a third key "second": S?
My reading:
{"hour": 9, "minute": 48, "second": 10}
